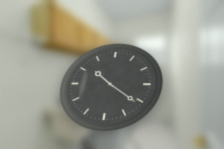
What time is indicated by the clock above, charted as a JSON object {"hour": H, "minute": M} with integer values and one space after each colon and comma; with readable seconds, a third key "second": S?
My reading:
{"hour": 10, "minute": 21}
